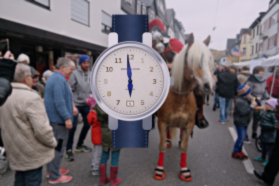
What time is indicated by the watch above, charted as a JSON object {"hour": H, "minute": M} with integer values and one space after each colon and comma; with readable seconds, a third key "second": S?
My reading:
{"hour": 5, "minute": 59}
